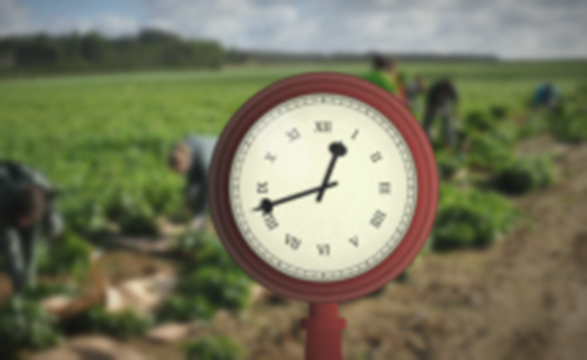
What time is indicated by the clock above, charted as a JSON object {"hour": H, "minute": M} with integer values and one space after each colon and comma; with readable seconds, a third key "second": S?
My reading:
{"hour": 12, "minute": 42}
